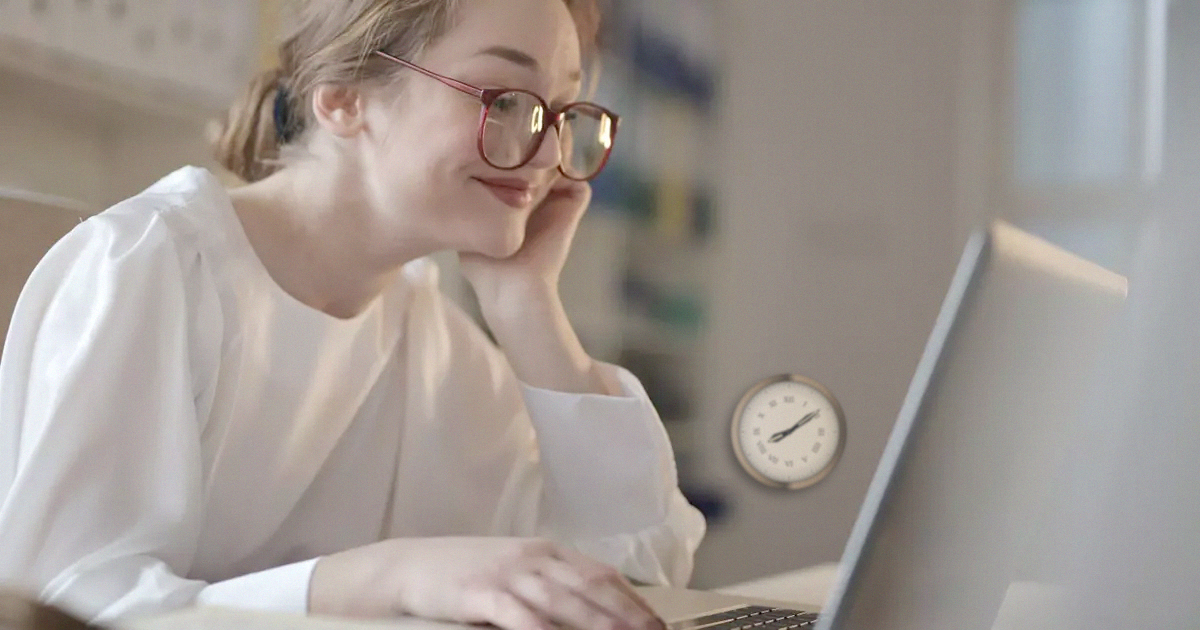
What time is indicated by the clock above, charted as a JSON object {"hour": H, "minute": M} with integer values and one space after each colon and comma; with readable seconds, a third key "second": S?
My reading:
{"hour": 8, "minute": 9}
